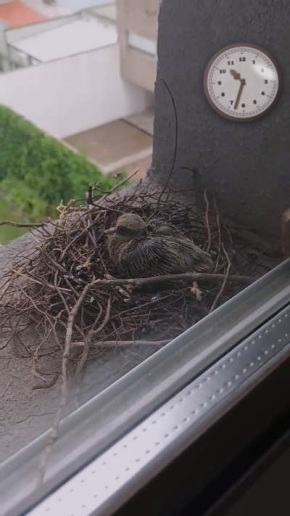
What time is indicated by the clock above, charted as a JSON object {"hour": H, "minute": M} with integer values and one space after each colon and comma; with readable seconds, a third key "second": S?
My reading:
{"hour": 10, "minute": 33}
